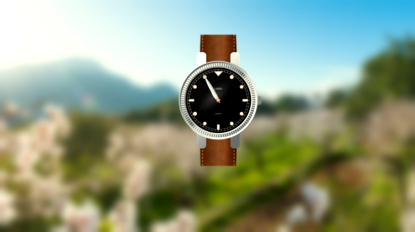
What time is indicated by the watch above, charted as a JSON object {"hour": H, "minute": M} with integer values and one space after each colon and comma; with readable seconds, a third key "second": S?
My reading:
{"hour": 10, "minute": 55}
